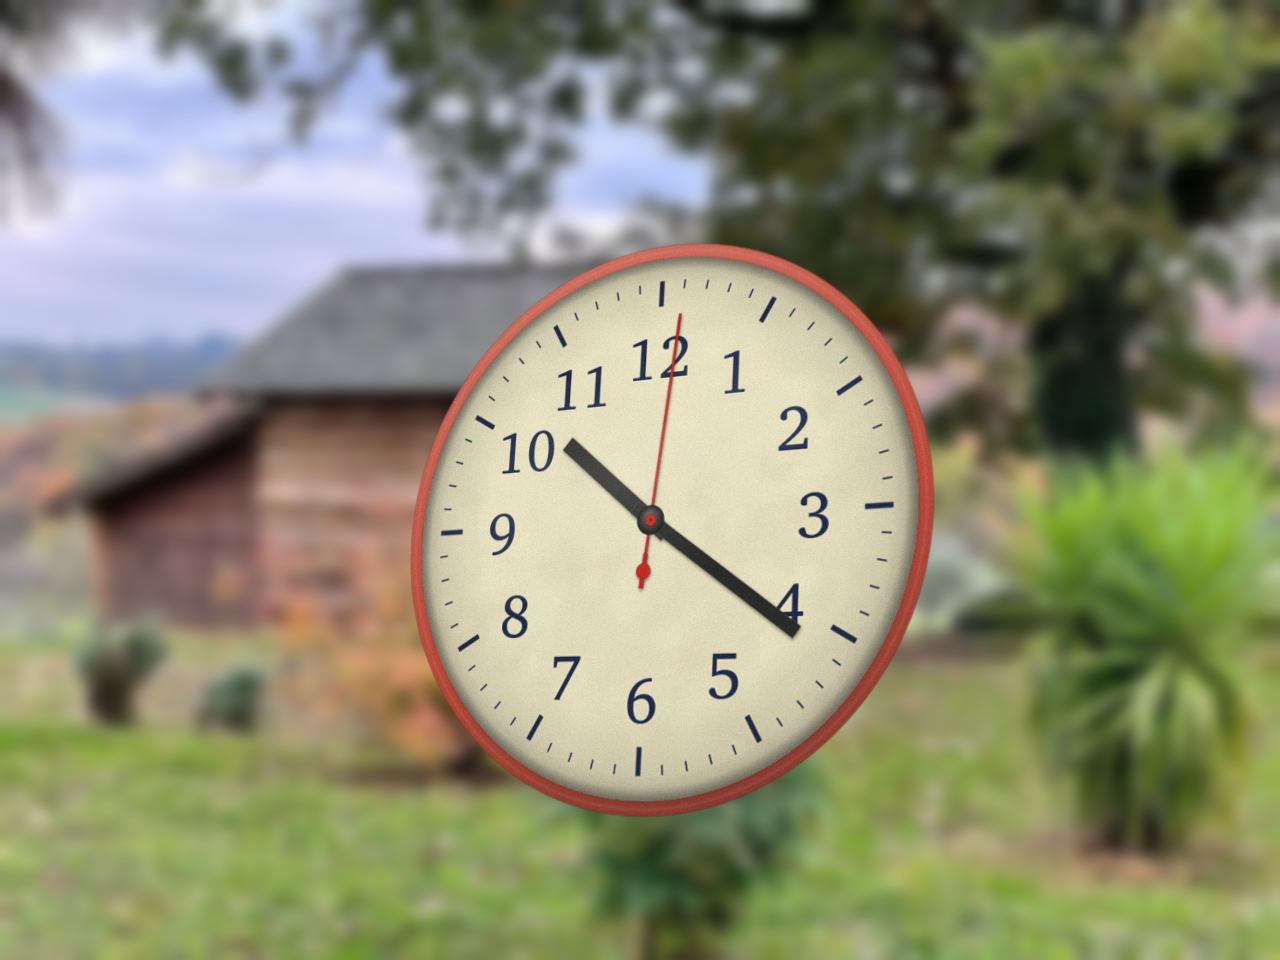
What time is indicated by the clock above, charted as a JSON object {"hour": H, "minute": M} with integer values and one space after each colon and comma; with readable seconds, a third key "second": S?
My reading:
{"hour": 10, "minute": 21, "second": 1}
